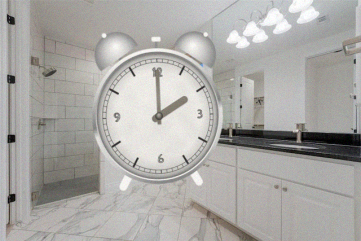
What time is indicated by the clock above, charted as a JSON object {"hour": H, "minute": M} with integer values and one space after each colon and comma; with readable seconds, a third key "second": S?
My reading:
{"hour": 2, "minute": 0}
